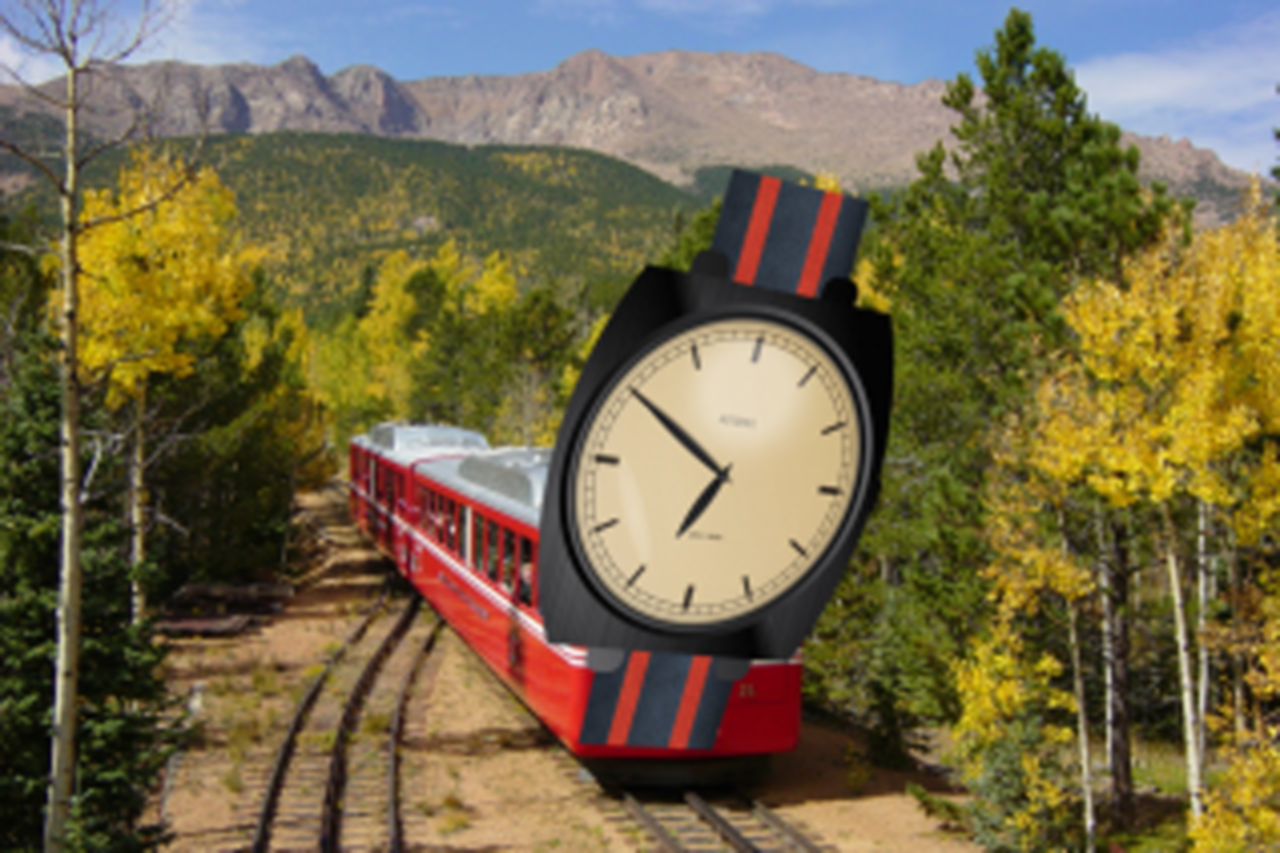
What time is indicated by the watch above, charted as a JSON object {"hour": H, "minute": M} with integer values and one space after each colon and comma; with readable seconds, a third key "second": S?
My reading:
{"hour": 6, "minute": 50}
